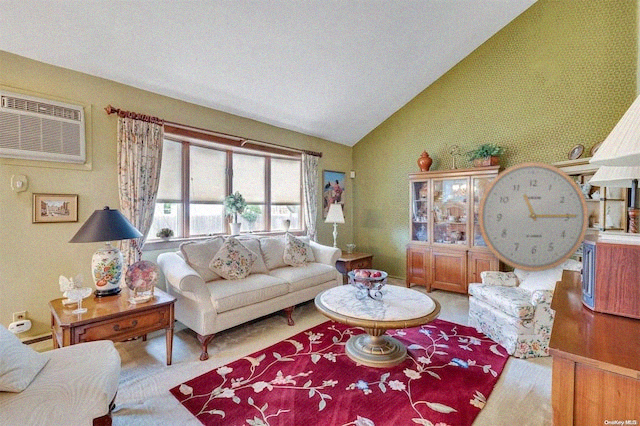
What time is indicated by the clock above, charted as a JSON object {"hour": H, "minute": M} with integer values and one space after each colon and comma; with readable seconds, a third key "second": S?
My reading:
{"hour": 11, "minute": 15}
